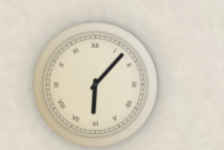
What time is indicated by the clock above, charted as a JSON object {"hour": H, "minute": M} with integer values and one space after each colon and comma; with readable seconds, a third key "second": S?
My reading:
{"hour": 6, "minute": 7}
